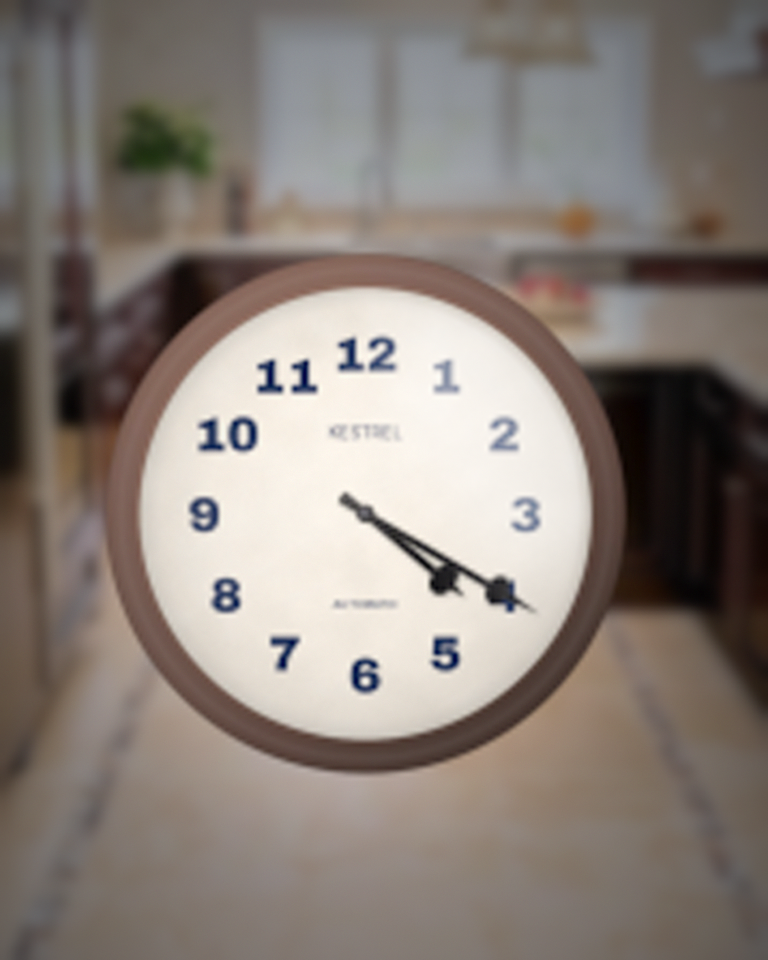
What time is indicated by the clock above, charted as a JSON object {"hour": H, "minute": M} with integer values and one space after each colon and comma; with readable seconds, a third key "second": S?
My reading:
{"hour": 4, "minute": 20}
